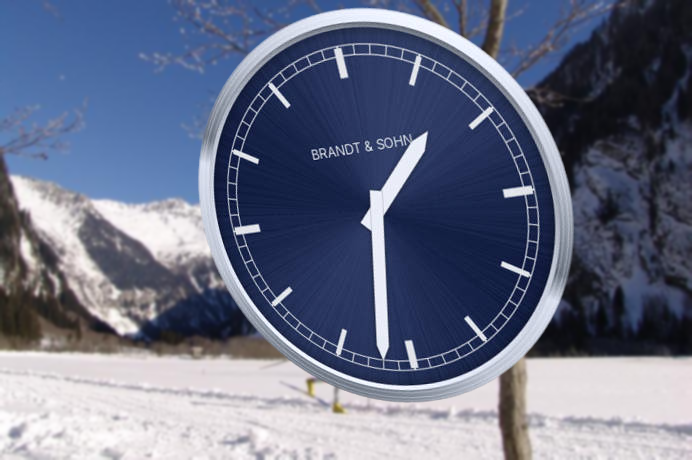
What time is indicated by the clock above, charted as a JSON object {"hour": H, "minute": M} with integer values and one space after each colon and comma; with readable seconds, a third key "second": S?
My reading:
{"hour": 1, "minute": 32}
